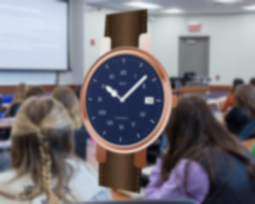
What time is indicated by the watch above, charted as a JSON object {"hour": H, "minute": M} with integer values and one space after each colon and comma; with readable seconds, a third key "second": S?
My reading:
{"hour": 10, "minute": 8}
